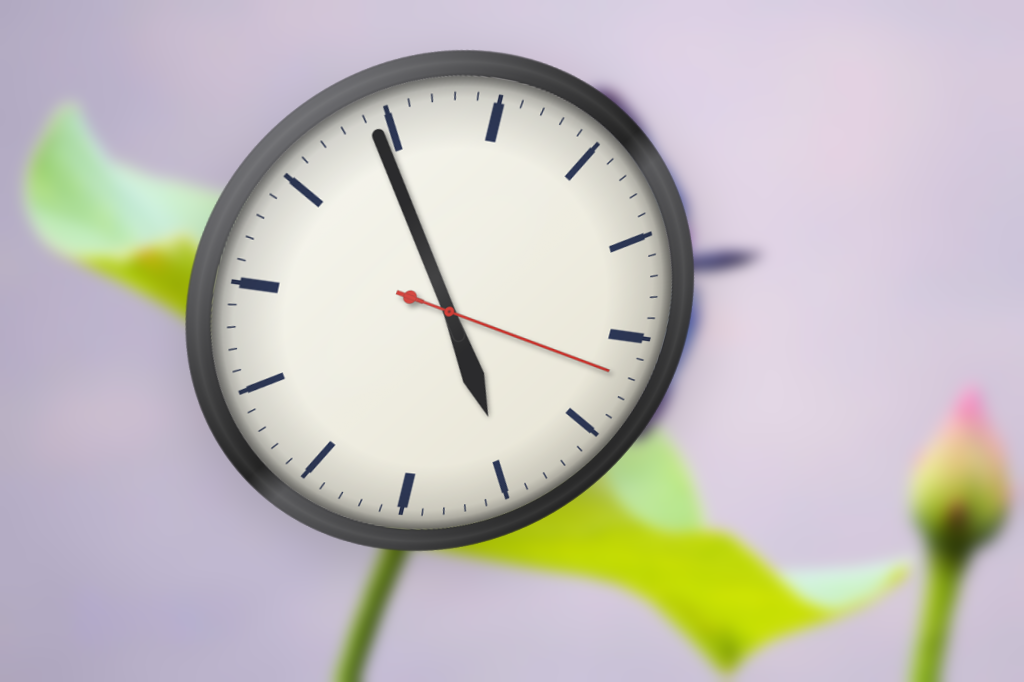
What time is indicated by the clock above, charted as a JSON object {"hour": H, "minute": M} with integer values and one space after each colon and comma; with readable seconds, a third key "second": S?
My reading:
{"hour": 4, "minute": 54, "second": 17}
